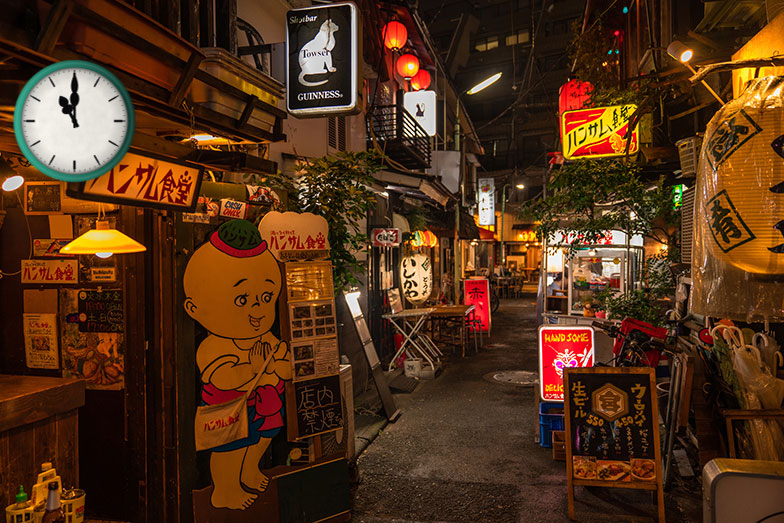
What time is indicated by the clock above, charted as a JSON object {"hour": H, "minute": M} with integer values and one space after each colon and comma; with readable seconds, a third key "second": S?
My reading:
{"hour": 11, "minute": 0}
